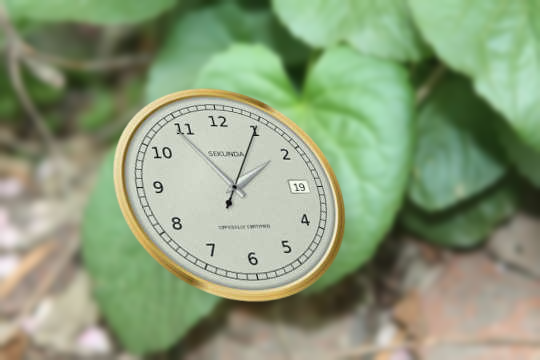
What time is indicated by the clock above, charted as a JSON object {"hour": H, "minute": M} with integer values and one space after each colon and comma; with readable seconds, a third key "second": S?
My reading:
{"hour": 1, "minute": 54, "second": 5}
